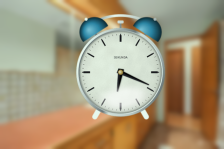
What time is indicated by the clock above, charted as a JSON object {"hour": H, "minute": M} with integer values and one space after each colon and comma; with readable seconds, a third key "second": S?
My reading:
{"hour": 6, "minute": 19}
